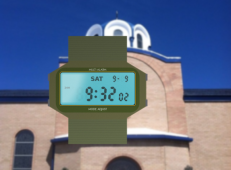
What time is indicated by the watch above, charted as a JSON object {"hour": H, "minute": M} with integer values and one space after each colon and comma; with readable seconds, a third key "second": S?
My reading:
{"hour": 9, "minute": 32, "second": 2}
